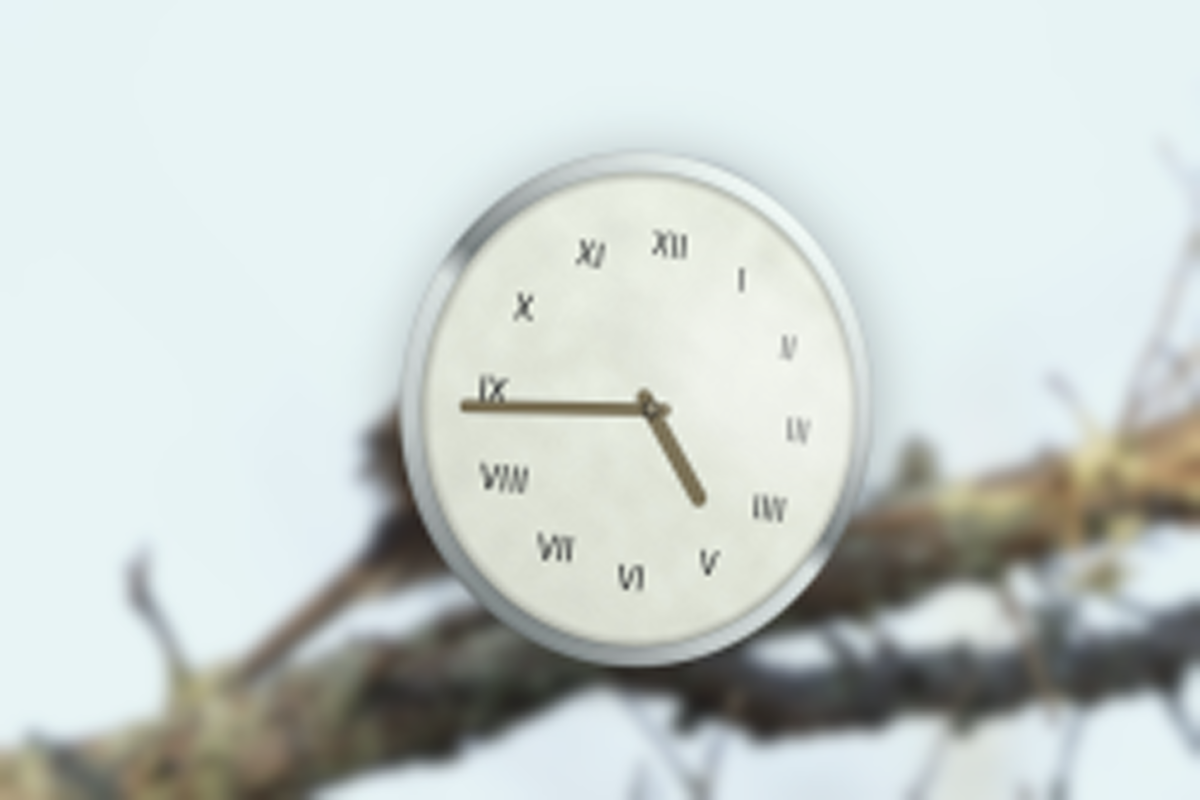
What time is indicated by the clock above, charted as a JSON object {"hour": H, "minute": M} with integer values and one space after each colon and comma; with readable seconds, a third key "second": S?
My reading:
{"hour": 4, "minute": 44}
